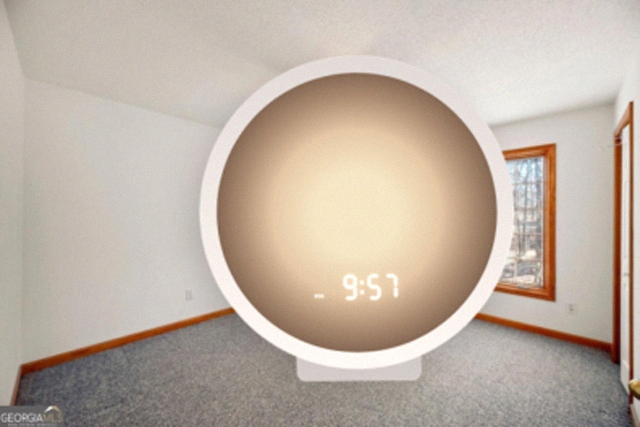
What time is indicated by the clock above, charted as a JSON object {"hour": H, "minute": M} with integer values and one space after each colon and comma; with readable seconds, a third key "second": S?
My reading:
{"hour": 9, "minute": 57}
